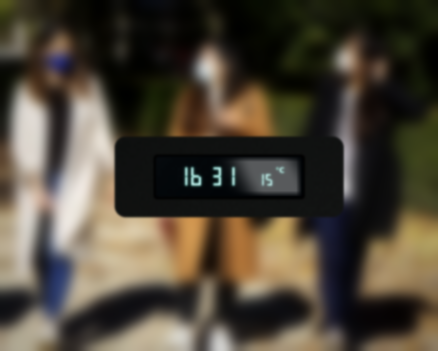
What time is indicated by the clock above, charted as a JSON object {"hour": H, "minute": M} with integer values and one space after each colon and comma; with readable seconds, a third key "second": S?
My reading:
{"hour": 16, "minute": 31}
